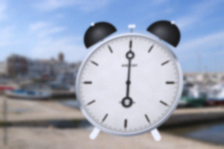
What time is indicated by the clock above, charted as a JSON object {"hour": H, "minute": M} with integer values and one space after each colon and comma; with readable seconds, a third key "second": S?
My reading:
{"hour": 6, "minute": 0}
